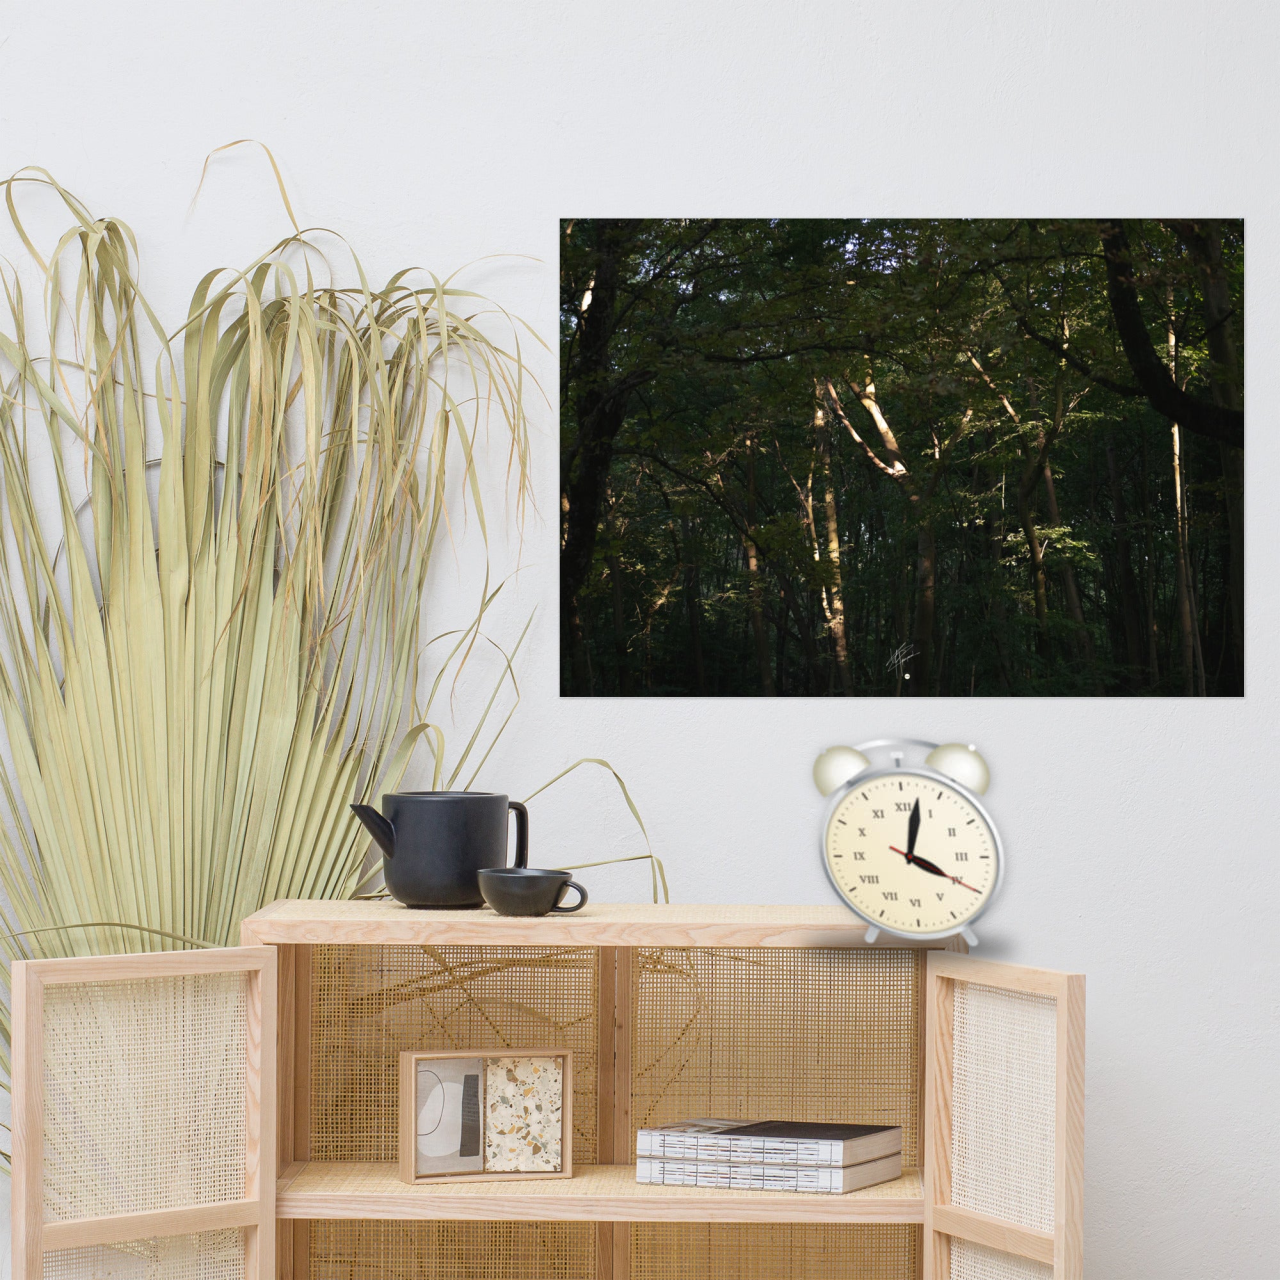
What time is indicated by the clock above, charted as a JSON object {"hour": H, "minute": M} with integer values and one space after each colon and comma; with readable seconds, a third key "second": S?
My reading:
{"hour": 4, "minute": 2, "second": 20}
